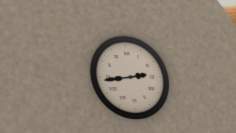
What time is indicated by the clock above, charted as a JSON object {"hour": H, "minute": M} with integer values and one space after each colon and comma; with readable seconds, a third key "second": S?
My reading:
{"hour": 2, "minute": 44}
